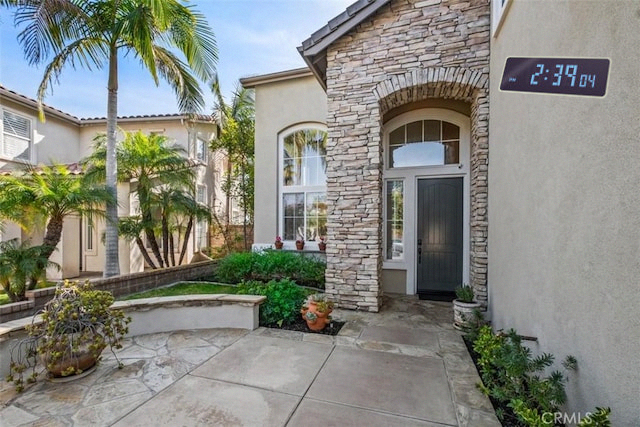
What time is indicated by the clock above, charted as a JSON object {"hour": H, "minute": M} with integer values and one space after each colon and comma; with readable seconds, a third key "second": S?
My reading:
{"hour": 2, "minute": 39, "second": 4}
